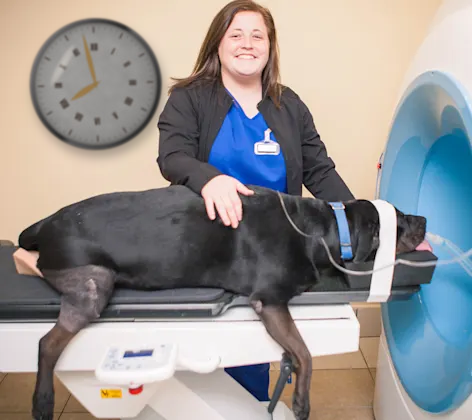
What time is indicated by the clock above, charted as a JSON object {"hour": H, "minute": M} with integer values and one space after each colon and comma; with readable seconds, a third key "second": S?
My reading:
{"hour": 7, "minute": 58}
